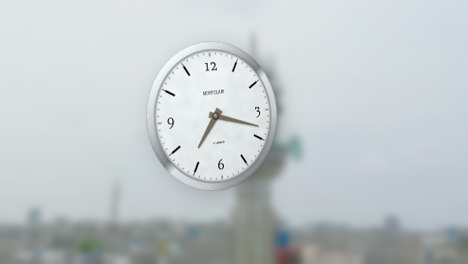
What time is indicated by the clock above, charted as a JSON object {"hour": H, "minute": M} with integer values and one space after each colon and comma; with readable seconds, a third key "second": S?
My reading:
{"hour": 7, "minute": 18}
